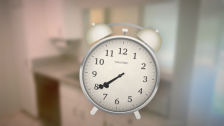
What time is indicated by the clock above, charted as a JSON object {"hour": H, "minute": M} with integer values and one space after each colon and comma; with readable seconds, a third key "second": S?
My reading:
{"hour": 7, "minute": 39}
